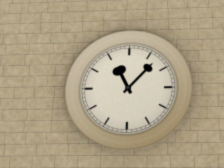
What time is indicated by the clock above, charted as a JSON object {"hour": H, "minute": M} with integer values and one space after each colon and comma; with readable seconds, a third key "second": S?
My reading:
{"hour": 11, "minute": 7}
